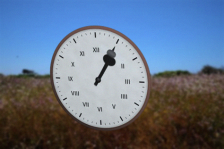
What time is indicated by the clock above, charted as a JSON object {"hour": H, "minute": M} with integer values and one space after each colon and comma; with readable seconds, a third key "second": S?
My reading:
{"hour": 1, "minute": 5}
